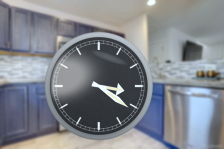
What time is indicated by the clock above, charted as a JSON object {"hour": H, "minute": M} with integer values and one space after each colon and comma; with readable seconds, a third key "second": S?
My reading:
{"hour": 3, "minute": 21}
